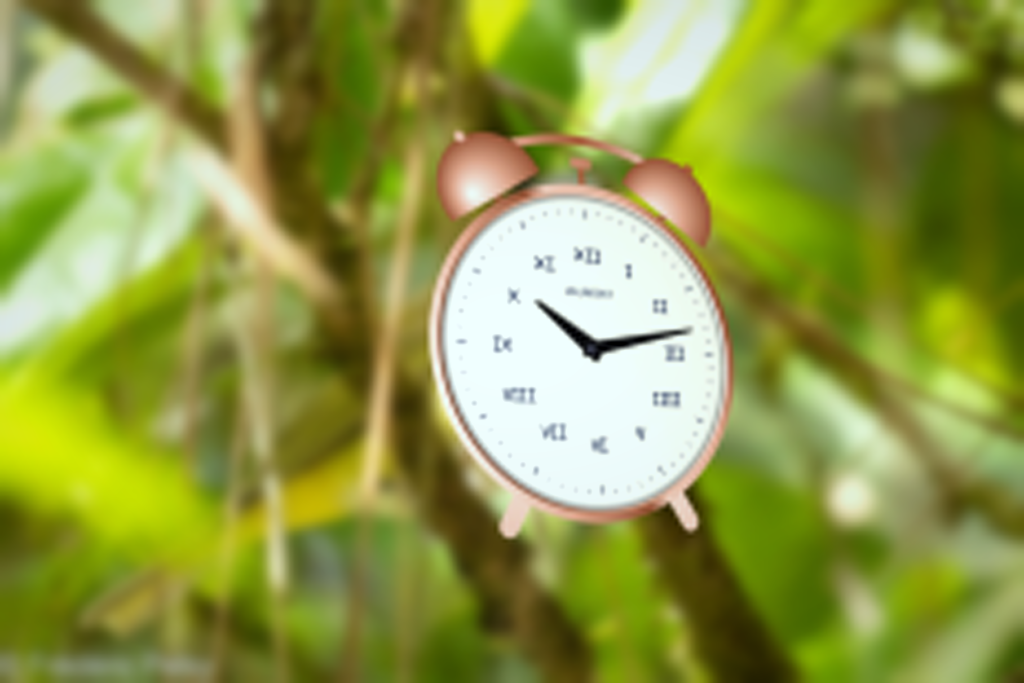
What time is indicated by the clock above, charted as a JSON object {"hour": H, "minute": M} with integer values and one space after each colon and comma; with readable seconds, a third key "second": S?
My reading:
{"hour": 10, "minute": 13}
